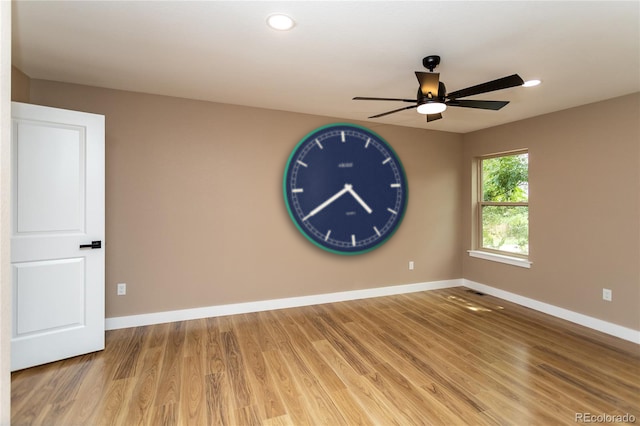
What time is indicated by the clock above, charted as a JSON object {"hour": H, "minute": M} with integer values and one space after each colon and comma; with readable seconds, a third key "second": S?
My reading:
{"hour": 4, "minute": 40}
